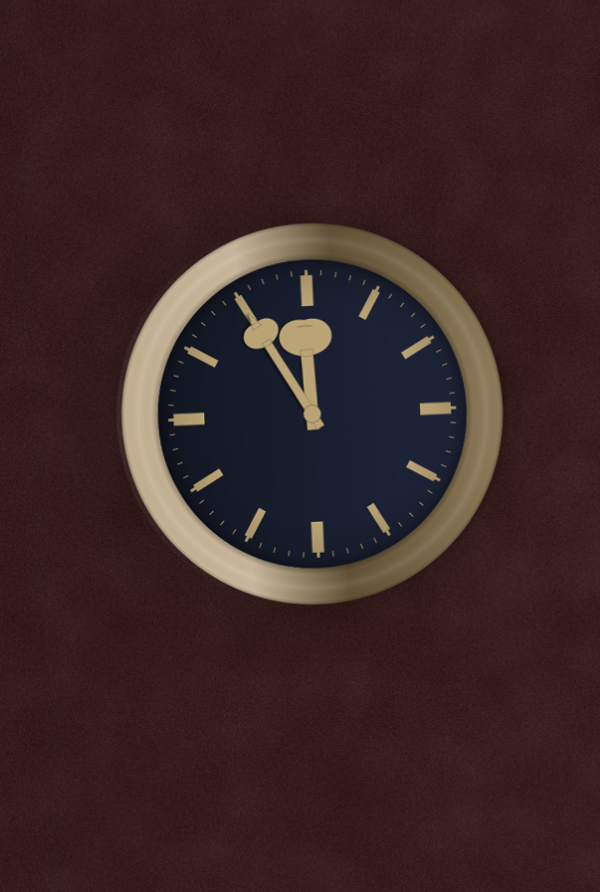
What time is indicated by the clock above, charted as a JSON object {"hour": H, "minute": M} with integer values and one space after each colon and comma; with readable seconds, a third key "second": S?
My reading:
{"hour": 11, "minute": 55}
